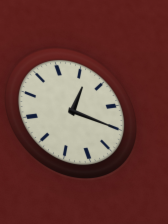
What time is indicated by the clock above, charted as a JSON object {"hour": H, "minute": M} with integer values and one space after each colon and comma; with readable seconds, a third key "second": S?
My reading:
{"hour": 1, "minute": 20}
